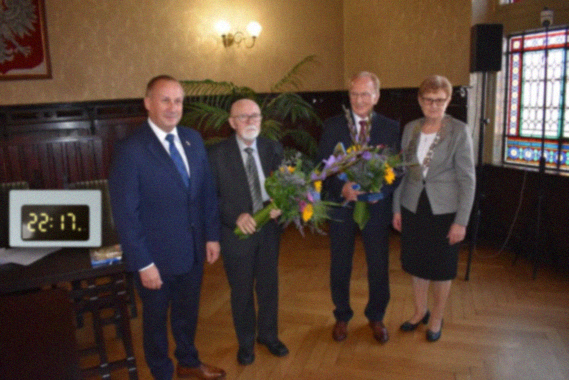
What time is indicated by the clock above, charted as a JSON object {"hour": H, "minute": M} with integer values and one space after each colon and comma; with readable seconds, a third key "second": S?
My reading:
{"hour": 22, "minute": 17}
